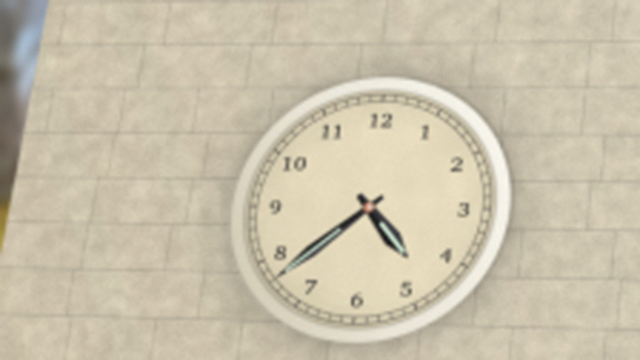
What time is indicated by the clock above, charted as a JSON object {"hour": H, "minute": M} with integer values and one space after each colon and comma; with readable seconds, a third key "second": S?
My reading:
{"hour": 4, "minute": 38}
